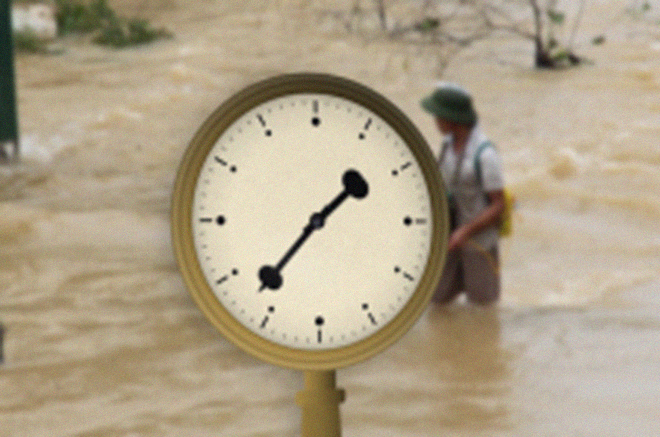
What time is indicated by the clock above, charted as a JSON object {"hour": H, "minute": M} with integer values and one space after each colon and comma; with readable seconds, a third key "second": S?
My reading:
{"hour": 1, "minute": 37}
